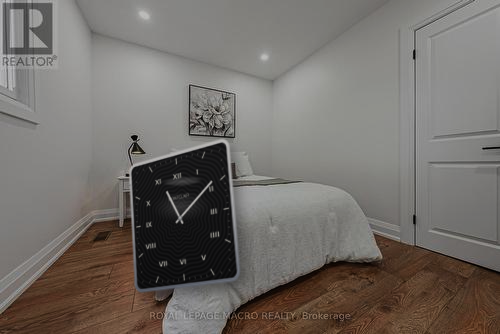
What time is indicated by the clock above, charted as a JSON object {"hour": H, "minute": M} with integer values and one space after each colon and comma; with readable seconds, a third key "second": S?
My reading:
{"hour": 11, "minute": 9}
